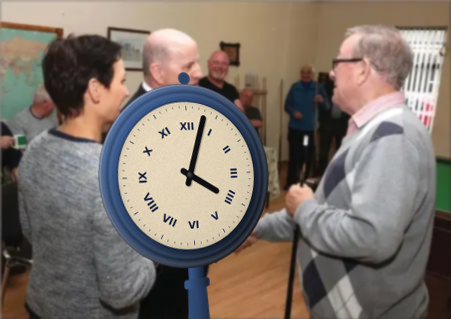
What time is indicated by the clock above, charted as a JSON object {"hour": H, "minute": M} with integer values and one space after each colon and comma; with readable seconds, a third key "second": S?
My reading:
{"hour": 4, "minute": 3}
